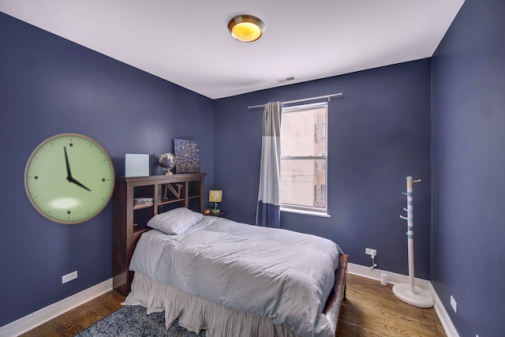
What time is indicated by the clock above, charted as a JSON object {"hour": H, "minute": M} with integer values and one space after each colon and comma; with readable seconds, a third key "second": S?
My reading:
{"hour": 3, "minute": 58}
